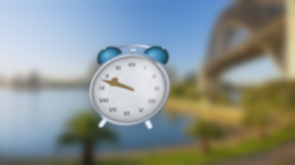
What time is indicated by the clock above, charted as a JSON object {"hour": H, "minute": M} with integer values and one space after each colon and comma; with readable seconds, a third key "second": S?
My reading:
{"hour": 9, "minute": 48}
